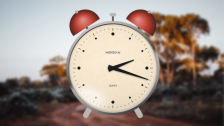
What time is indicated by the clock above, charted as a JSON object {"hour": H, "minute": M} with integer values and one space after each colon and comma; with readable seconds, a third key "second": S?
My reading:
{"hour": 2, "minute": 18}
